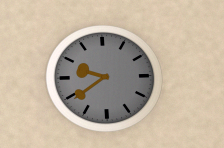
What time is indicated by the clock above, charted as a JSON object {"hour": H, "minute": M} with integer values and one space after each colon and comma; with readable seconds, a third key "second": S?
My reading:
{"hour": 9, "minute": 39}
